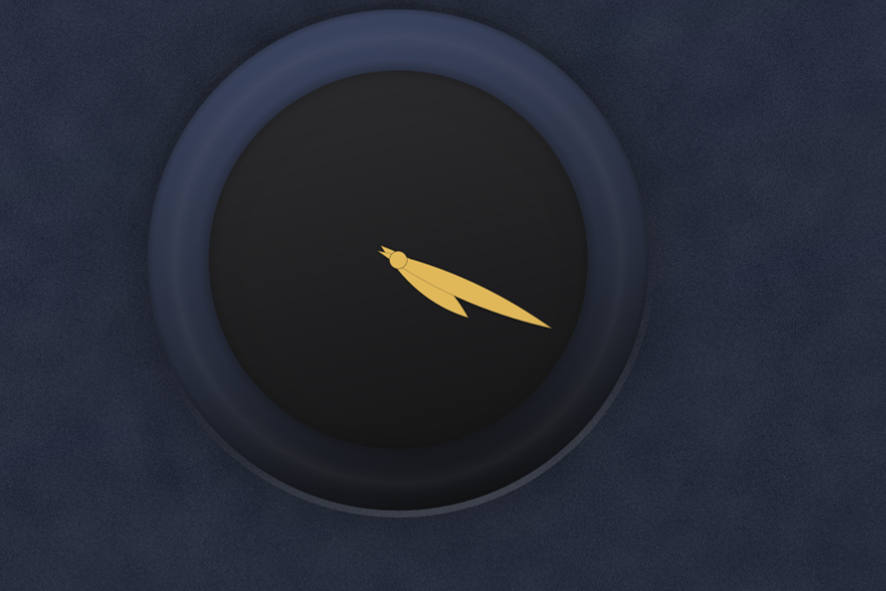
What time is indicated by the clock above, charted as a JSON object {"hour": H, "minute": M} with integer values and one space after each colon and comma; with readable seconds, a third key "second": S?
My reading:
{"hour": 4, "minute": 19}
